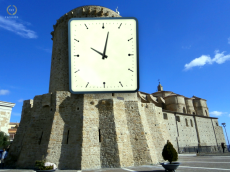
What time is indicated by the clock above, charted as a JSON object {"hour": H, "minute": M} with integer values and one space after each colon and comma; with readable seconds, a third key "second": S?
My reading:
{"hour": 10, "minute": 2}
